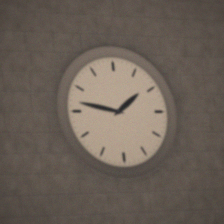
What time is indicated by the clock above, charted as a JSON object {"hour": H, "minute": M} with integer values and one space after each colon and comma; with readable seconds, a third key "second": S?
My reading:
{"hour": 1, "minute": 47}
